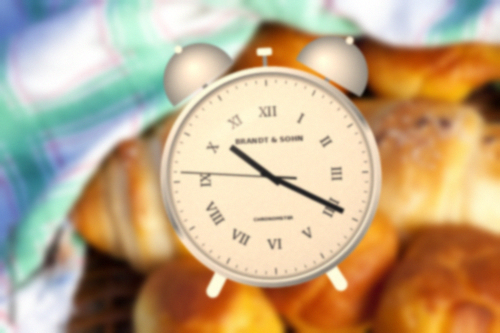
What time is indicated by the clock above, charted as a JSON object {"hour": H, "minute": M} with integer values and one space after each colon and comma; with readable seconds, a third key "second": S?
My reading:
{"hour": 10, "minute": 19, "second": 46}
